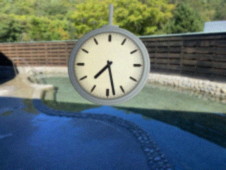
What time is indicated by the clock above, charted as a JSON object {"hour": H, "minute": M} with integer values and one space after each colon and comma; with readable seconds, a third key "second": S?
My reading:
{"hour": 7, "minute": 28}
